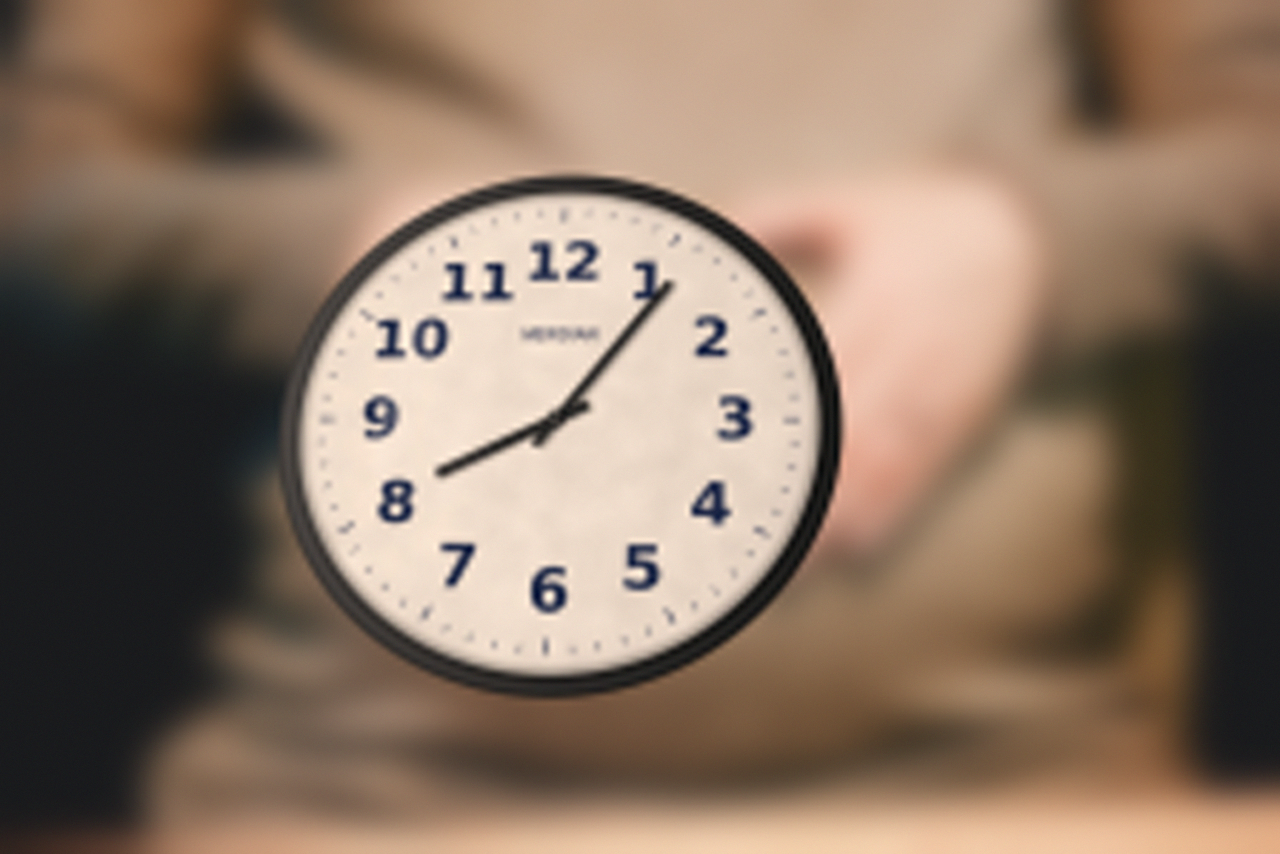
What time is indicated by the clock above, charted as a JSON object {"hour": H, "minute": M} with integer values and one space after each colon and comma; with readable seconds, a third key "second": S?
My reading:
{"hour": 8, "minute": 6}
